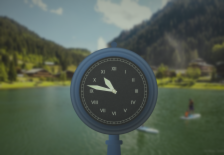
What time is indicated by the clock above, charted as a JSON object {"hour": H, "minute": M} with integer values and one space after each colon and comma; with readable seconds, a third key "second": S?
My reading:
{"hour": 10, "minute": 47}
